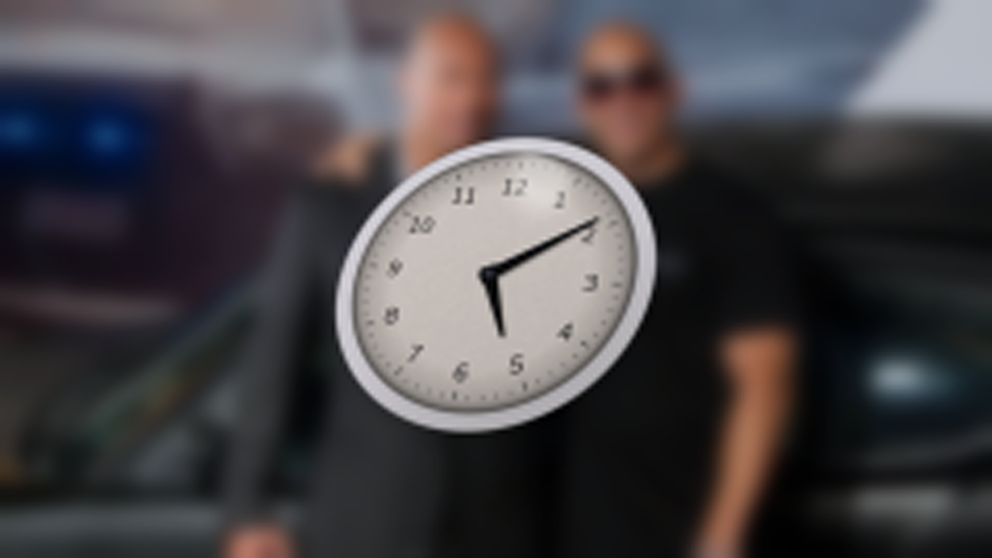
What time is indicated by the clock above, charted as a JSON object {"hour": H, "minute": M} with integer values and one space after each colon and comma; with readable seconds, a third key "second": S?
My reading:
{"hour": 5, "minute": 9}
